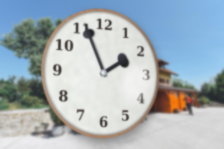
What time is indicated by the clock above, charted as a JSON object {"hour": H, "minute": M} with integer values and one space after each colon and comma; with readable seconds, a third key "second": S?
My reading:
{"hour": 1, "minute": 56}
